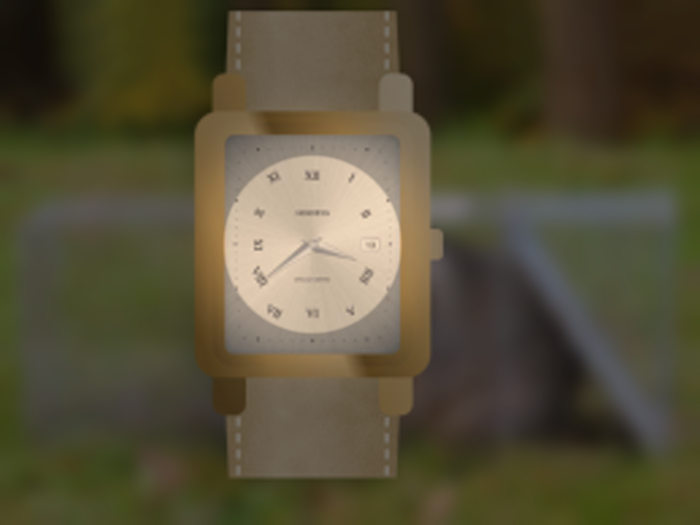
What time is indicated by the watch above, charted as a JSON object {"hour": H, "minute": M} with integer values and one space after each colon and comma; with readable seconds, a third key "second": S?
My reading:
{"hour": 3, "minute": 39}
